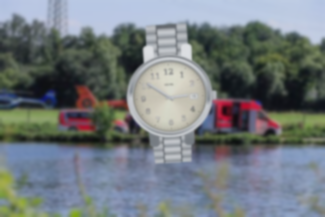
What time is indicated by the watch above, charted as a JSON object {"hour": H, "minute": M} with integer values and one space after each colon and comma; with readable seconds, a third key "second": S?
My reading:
{"hour": 2, "minute": 51}
